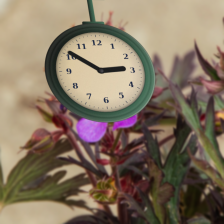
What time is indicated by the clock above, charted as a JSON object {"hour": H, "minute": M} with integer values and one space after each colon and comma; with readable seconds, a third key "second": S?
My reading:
{"hour": 2, "minute": 51}
